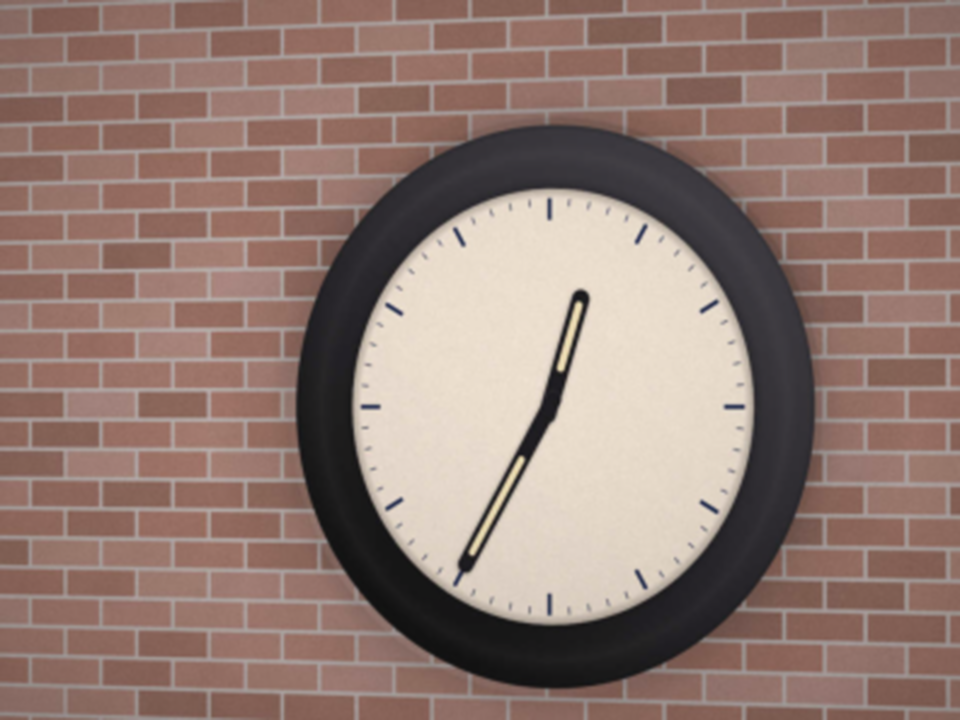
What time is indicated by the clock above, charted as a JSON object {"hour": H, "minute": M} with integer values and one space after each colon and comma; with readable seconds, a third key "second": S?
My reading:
{"hour": 12, "minute": 35}
